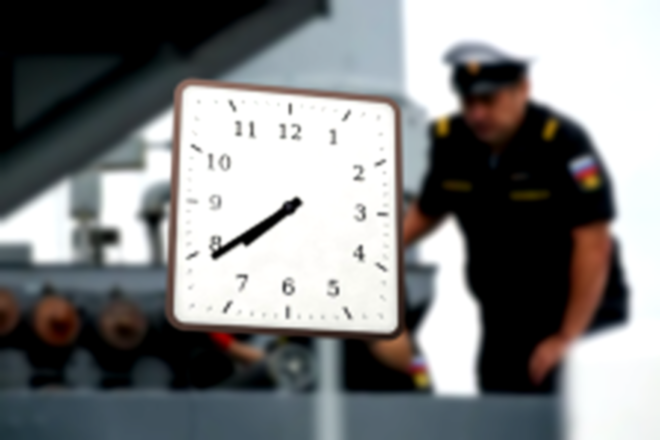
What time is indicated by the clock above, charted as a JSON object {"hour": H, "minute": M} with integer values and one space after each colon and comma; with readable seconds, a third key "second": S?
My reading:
{"hour": 7, "minute": 39}
